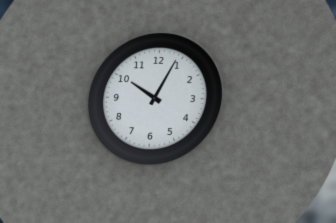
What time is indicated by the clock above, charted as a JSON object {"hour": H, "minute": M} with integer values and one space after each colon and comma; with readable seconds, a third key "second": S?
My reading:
{"hour": 10, "minute": 4}
